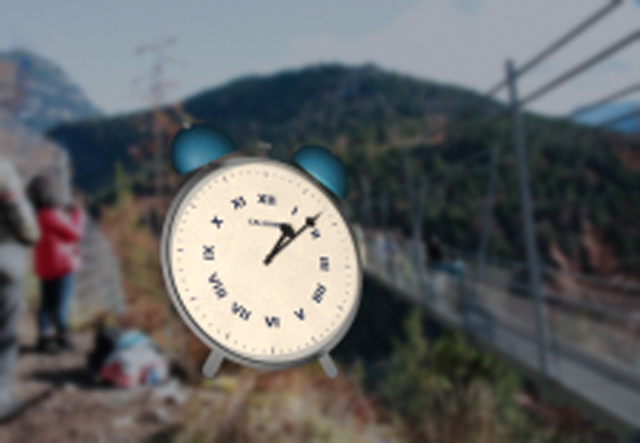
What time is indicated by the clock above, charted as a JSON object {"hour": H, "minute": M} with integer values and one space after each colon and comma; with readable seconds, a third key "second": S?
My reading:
{"hour": 1, "minute": 8}
